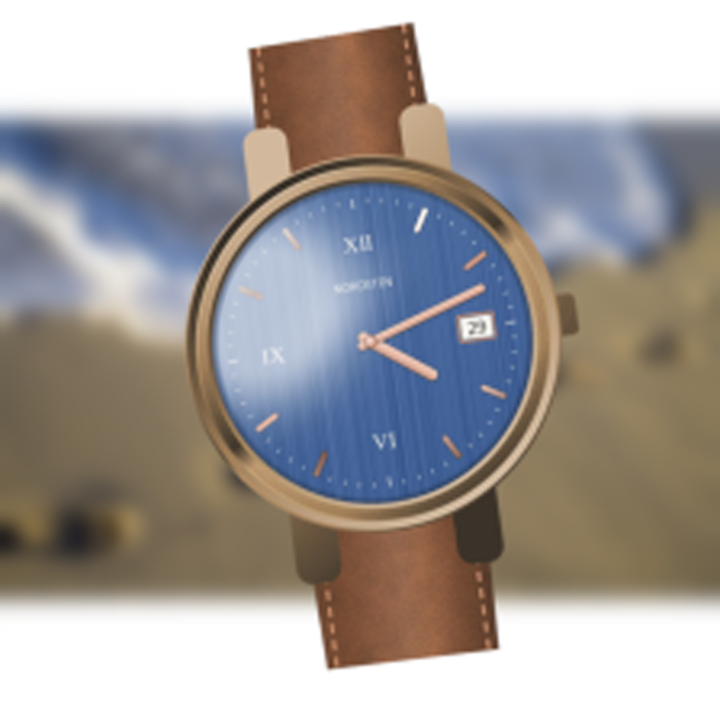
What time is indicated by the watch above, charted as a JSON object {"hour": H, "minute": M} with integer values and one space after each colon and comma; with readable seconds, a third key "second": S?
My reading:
{"hour": 4, "minute": 12}
